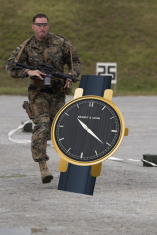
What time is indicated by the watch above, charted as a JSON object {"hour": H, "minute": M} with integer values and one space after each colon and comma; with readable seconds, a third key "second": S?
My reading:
{"hour": 10, "minute": 21}
